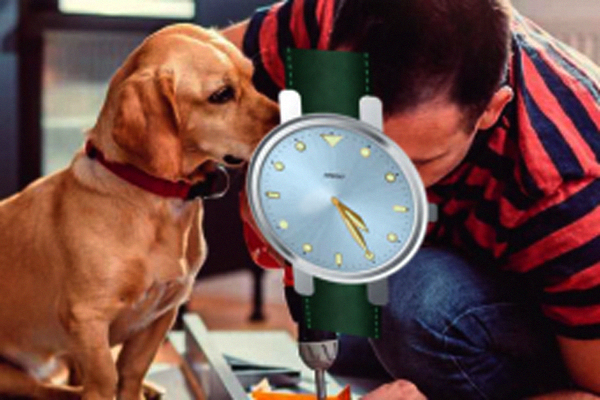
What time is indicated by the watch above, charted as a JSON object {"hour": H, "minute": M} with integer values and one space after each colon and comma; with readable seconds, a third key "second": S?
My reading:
{"hour": 4, "minute": 25}
